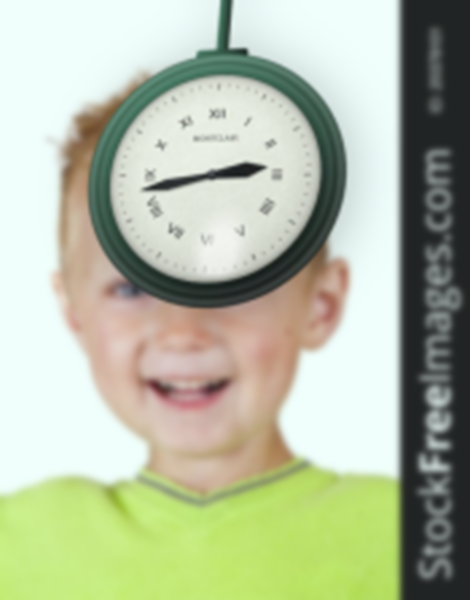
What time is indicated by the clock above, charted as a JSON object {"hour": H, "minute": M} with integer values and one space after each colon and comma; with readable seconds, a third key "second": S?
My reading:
{"hour": 2, "minute": 43}
